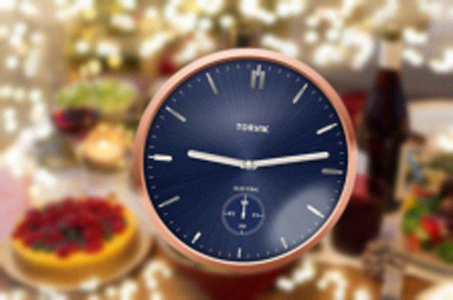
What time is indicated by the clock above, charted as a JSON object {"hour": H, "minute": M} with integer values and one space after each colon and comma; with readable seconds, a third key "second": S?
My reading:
{"hour": 9, "minute": 13}
